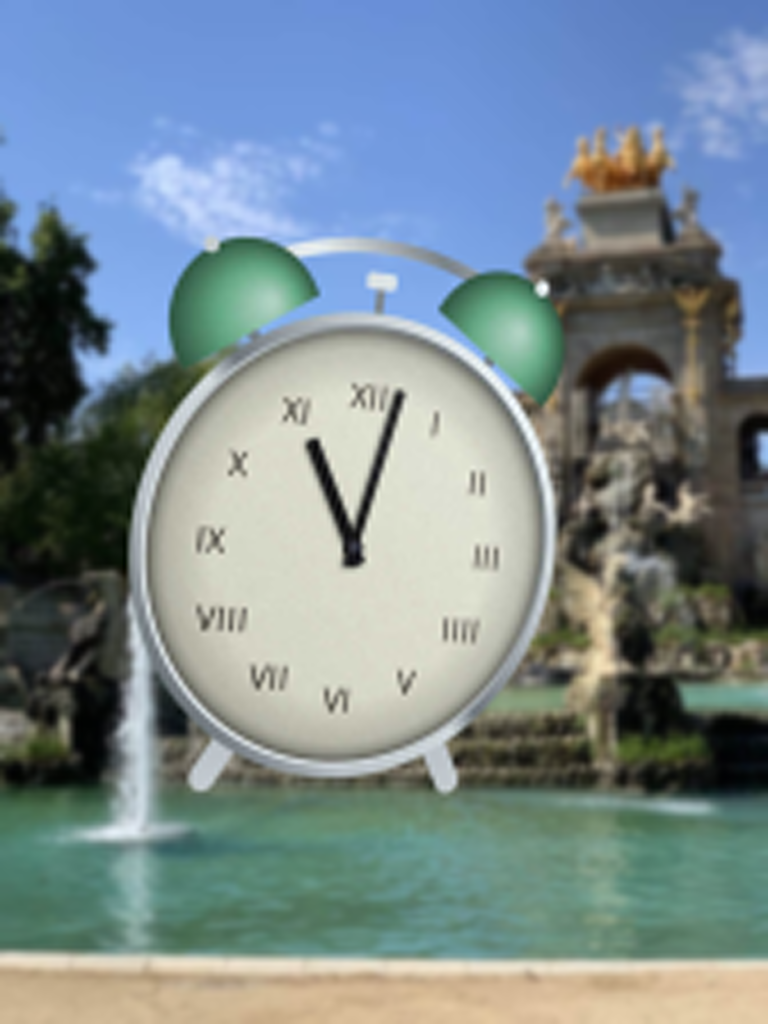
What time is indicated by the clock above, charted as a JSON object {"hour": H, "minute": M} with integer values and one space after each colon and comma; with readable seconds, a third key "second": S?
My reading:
{"hour": 11, "minute": 2}
